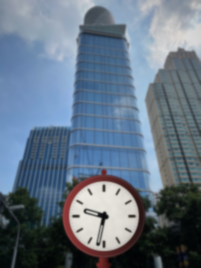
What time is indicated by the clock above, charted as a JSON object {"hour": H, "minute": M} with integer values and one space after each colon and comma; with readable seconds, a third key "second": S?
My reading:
{"hour": 9, "minute": 32}
